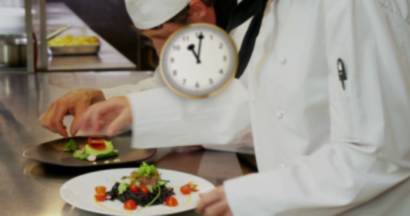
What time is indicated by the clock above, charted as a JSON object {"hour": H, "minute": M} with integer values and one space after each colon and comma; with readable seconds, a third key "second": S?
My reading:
{"hour": 11, "minute": 1}
